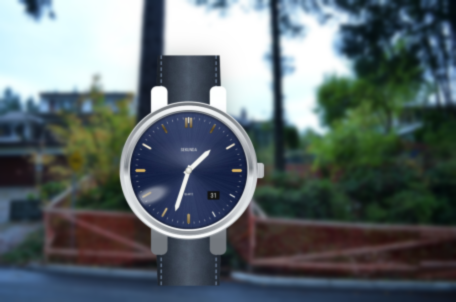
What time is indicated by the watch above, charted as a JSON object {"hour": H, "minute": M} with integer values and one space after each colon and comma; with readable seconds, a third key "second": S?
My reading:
{"hour": 1, "minute": 33}
